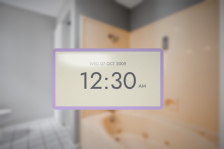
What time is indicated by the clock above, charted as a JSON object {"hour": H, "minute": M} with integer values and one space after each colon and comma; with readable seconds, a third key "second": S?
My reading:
{"hour": 12, "minute": 30}
